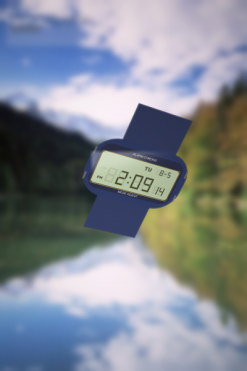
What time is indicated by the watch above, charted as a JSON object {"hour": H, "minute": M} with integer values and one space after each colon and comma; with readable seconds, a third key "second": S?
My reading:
{"hour": 2, "minute": 9, "second": 14}
